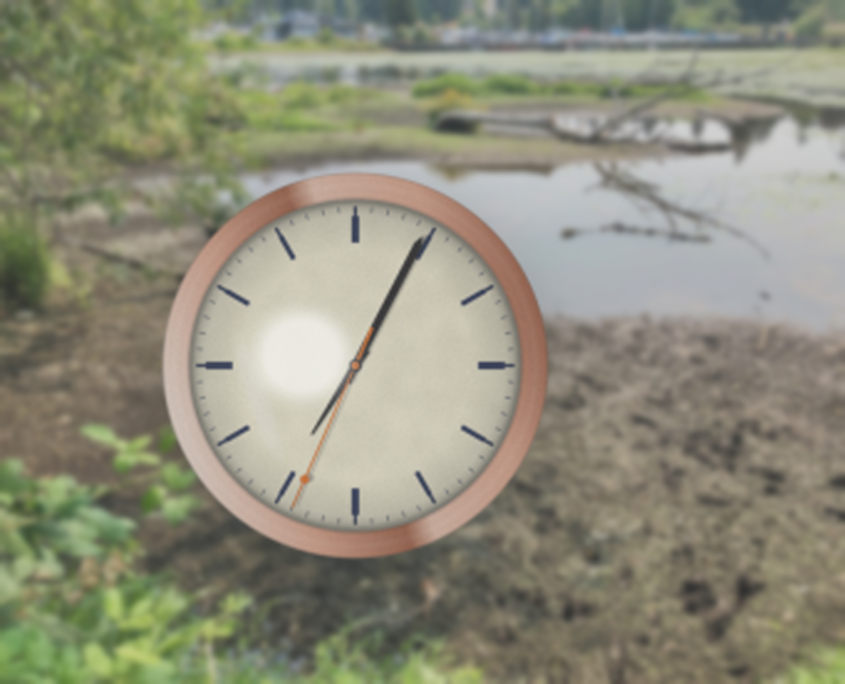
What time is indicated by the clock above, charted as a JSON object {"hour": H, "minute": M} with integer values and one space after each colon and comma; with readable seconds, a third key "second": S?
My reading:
{"hour": 7, "minute": 4, "second": 34}
